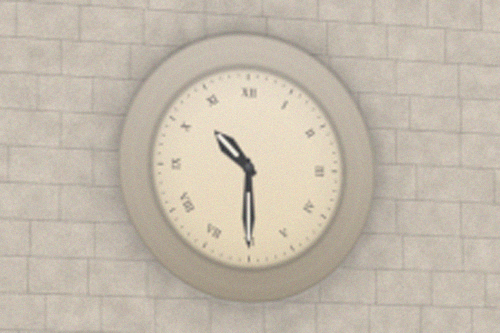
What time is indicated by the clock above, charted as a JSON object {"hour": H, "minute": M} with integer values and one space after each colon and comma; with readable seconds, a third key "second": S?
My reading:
{"hour": 10, "minute": 30}
